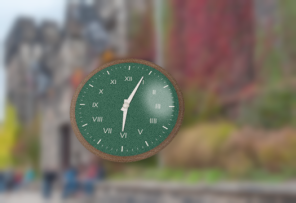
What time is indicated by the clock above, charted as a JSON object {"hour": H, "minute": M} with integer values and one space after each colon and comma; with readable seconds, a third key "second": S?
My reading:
{"hour": 6, "minute": 4}
